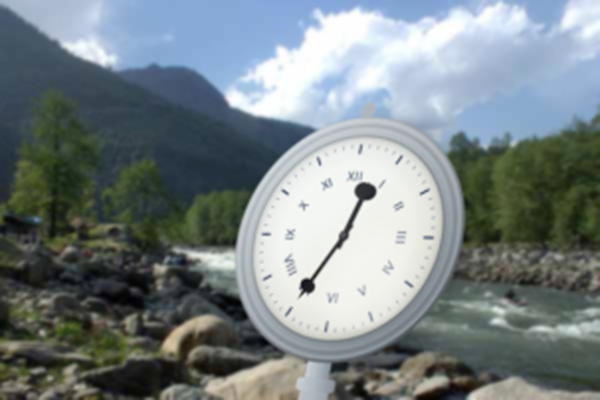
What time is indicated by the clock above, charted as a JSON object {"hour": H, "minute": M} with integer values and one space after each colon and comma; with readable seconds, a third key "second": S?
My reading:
{"hour": 12, "minute": 35}
